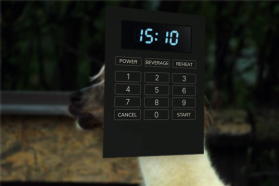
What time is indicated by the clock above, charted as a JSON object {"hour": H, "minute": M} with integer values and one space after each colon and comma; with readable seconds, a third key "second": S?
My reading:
{"hour": 15, "minute": 10}
